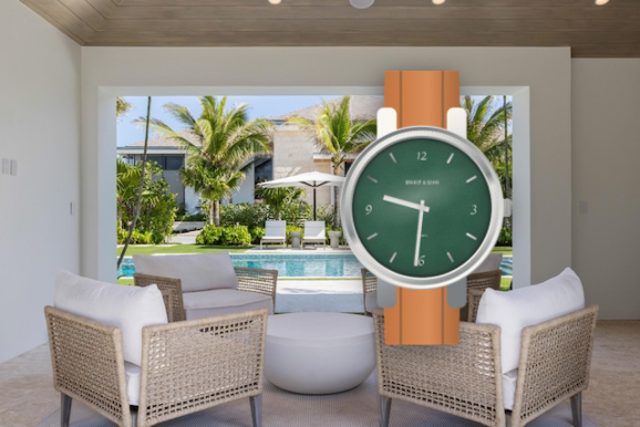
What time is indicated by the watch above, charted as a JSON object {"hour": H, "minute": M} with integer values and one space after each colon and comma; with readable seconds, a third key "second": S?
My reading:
{"hour": 9, "minute": 31}
